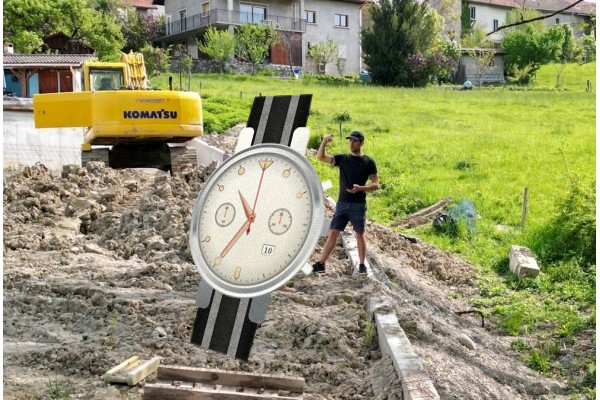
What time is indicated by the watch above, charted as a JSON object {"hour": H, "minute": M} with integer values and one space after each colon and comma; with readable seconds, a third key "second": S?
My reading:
{"hour": 10, "minute": 35}
